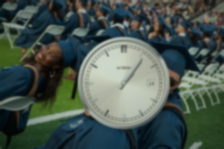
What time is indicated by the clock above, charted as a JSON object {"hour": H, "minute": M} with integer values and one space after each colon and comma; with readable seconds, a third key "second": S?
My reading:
{"hour": 1, "minute": 6}
